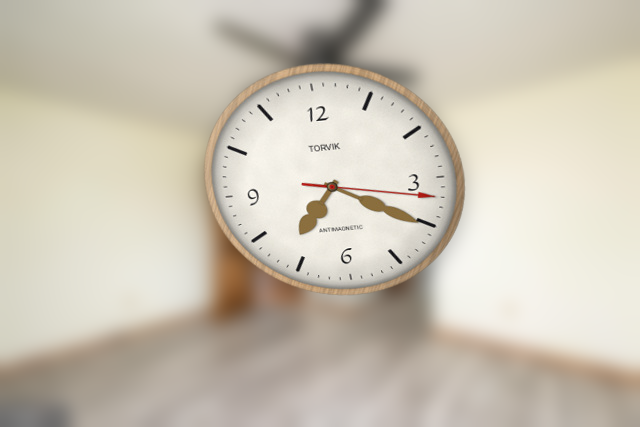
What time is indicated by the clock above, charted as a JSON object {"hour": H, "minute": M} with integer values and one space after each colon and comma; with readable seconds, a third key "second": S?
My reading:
{"hour": 7, "minute": 20, "second": 17}
